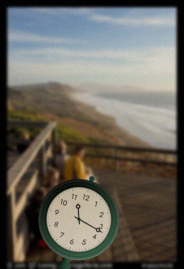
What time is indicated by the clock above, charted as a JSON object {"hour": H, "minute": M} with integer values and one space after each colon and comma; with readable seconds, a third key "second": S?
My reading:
{"hour": 11, "minute": 17}
